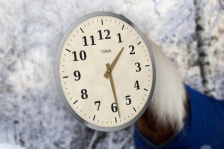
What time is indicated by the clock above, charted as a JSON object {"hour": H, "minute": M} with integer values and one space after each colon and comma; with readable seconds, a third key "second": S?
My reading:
{"hour": 1, "minute": 29}
